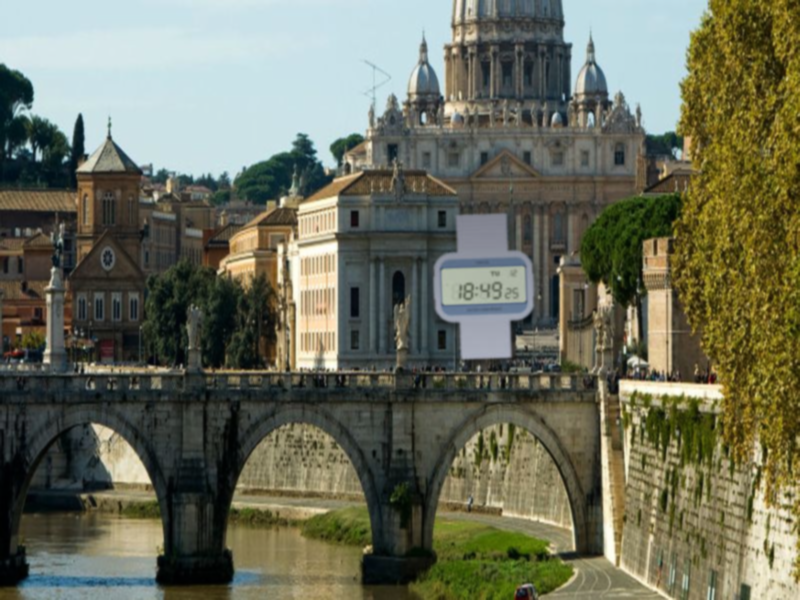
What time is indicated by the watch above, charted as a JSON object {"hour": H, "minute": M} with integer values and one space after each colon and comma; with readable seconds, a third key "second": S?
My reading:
{"hour": 18, "minute": 49}
